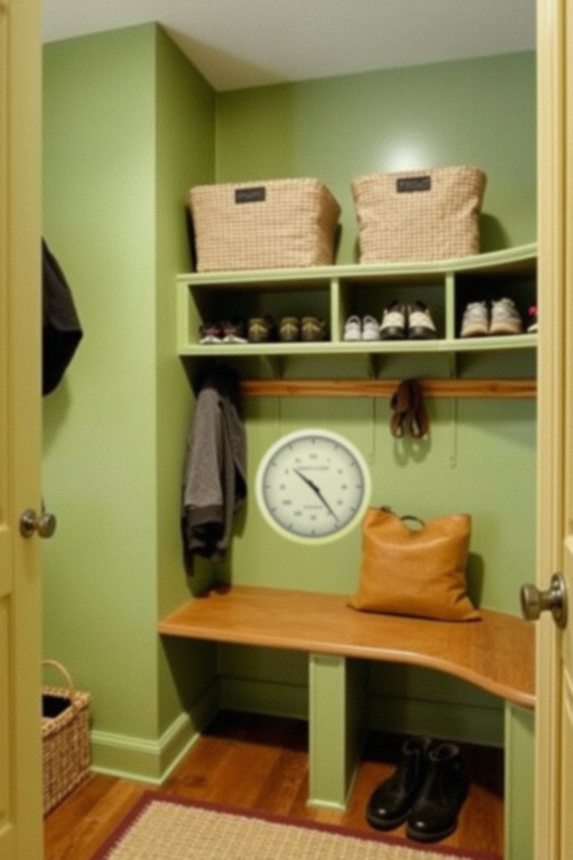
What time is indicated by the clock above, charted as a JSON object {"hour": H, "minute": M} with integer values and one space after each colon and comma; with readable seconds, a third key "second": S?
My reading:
{"hour": 10, "minute": 24}
